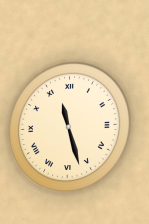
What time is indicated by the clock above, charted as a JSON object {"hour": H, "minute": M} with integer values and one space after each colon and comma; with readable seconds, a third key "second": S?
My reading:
{"hour": 11, "minute": 27}
